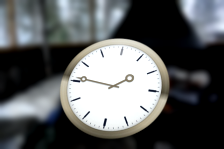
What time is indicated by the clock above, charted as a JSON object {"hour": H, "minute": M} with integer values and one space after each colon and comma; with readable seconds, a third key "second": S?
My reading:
{"hour": 1, "minute": 46}
